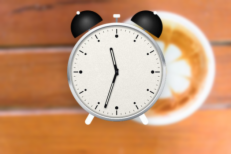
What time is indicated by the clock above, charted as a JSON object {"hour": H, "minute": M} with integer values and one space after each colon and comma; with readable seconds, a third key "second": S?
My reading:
{"hour": 11, "minute": 33}
